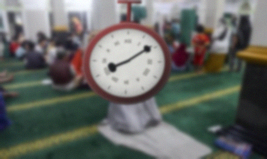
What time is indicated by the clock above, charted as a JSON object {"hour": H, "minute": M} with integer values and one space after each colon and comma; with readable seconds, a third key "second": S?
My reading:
{"hour": 8, "minute": 9}
